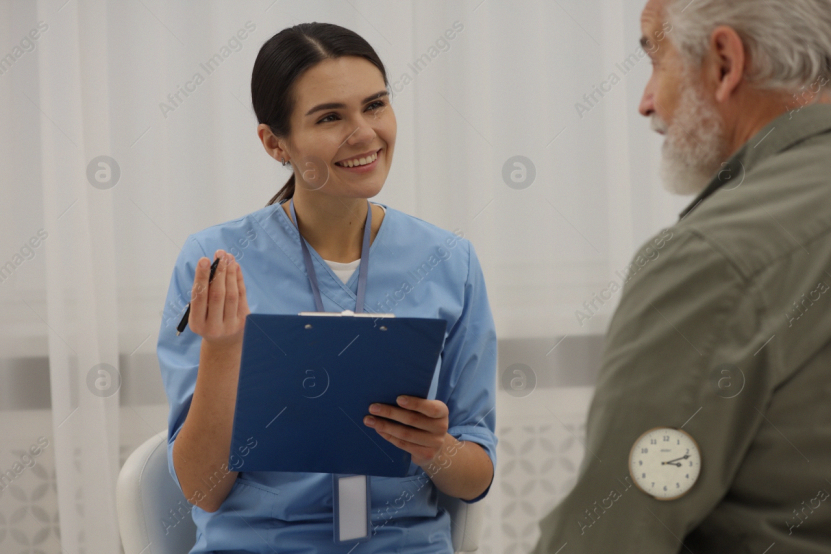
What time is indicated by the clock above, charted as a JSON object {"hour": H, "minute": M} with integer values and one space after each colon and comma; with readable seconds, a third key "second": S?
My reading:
{"hour": 3, "minute": 12}
